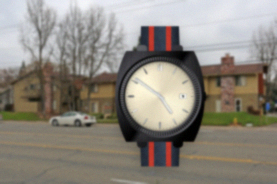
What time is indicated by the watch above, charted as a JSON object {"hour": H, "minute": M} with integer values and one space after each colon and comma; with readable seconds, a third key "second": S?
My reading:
{"hour": 4, "minute": 51}
